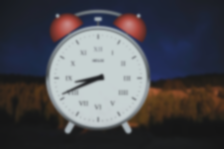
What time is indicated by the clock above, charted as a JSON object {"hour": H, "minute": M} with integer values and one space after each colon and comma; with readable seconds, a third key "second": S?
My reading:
{"hour": 8, "minute": 41}
